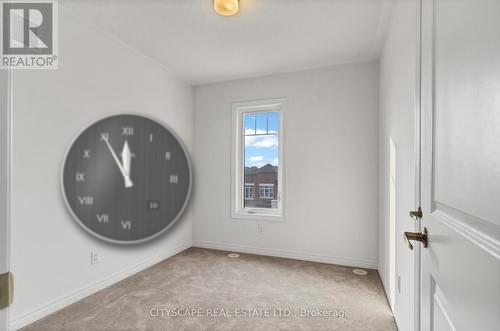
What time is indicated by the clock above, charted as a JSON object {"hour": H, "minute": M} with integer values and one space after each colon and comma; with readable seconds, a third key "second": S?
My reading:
{"hour": 11, "minute": 55}
